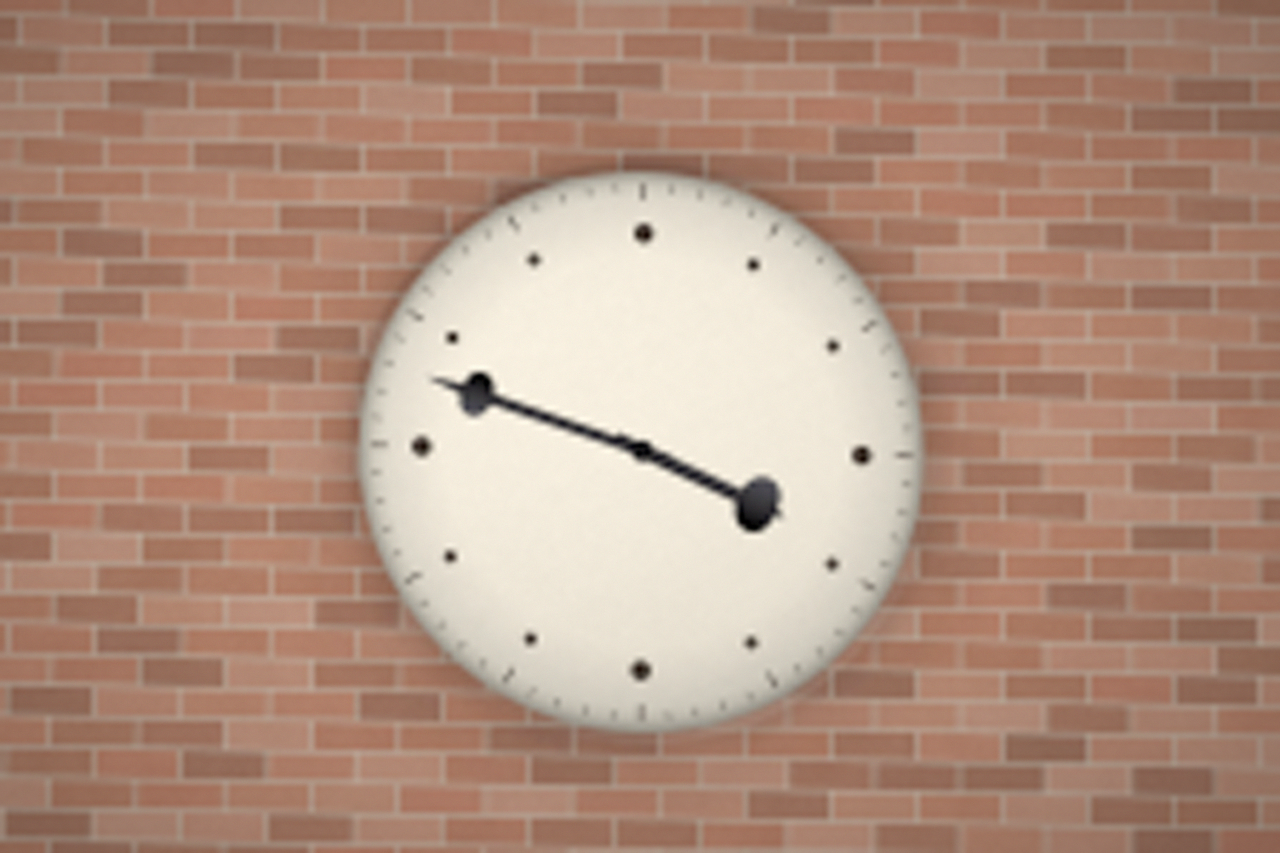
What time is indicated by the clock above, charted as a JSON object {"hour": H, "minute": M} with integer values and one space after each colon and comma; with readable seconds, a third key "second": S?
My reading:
{"hour": 3, "minute": 48}
